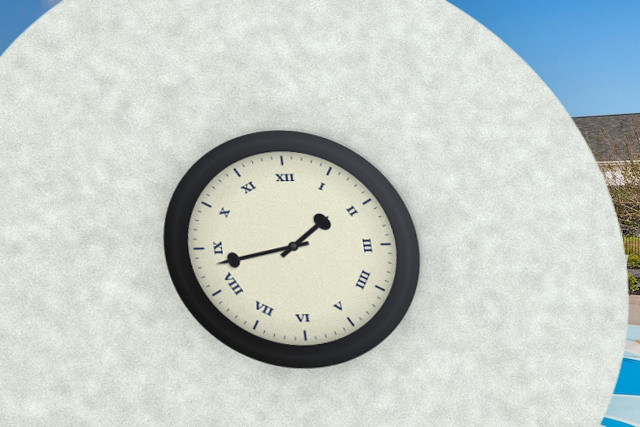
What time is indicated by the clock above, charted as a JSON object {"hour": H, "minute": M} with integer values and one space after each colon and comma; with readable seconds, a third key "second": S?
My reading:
{"hour": 1, "minute": 43}
